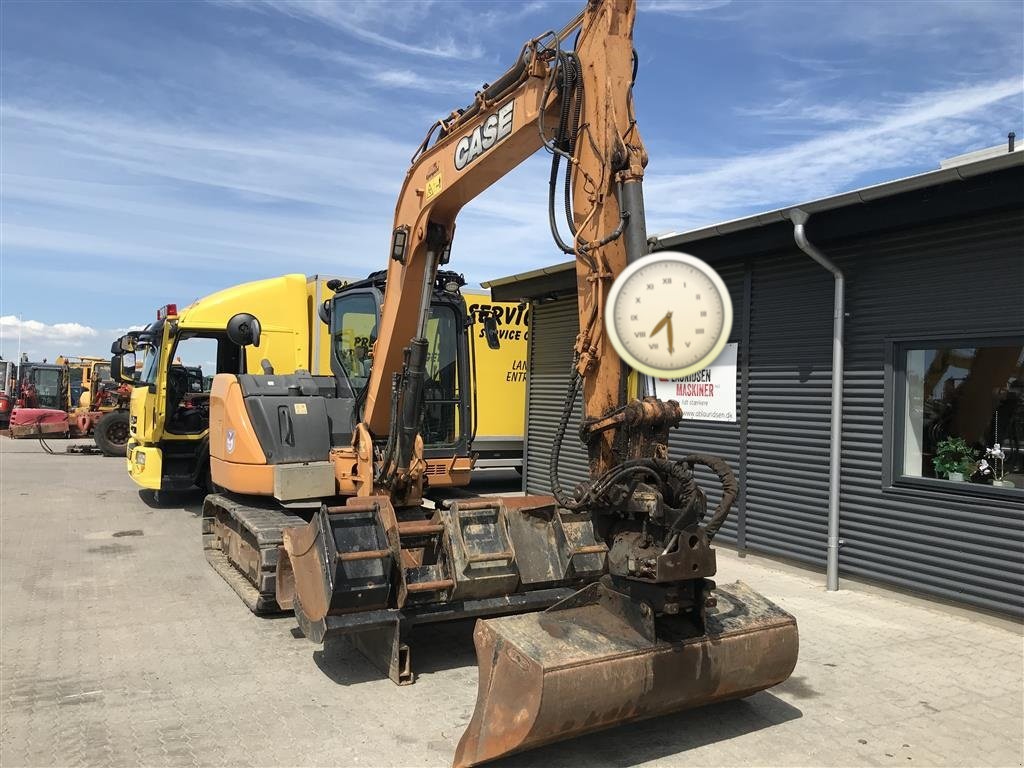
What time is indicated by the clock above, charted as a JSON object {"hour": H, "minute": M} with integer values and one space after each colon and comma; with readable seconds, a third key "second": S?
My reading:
{"hour": 7, "minute": 30}
